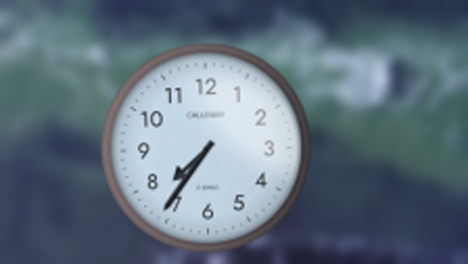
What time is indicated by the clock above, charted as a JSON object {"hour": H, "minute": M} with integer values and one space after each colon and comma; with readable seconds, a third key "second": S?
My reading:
{"hour": 7, "minute": 36}
